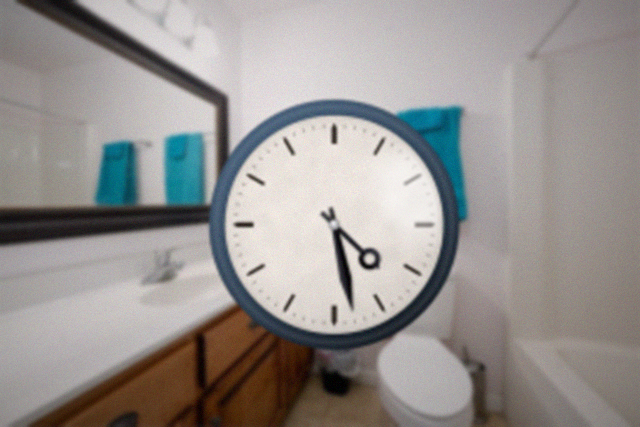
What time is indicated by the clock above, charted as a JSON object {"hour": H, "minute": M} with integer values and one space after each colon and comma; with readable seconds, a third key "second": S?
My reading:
{"hour": 4, "minute": 28}
